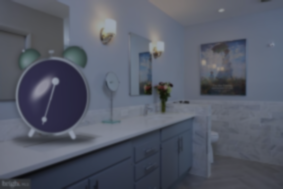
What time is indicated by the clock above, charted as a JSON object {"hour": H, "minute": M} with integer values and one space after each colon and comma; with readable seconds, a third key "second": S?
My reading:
{"hour": 12, "minute": 33}
